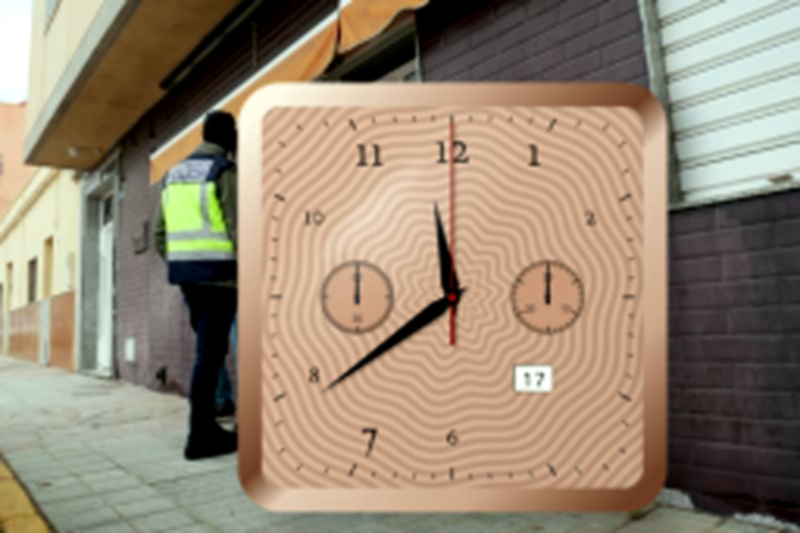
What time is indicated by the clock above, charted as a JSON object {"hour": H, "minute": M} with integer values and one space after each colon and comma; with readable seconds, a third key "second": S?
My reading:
{"hour": 11, "minute": 39}
